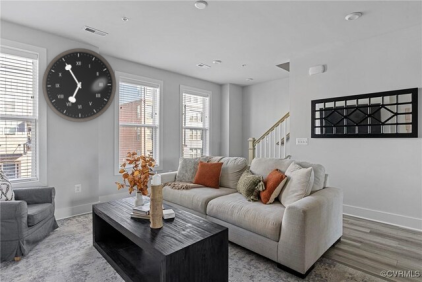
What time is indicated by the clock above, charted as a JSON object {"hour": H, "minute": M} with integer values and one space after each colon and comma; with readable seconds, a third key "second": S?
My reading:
{"hour": 6, "minute": 55}
